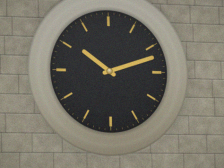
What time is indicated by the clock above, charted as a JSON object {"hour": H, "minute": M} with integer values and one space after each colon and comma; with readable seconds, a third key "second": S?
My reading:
{"hour": 10, "minute": 12}
